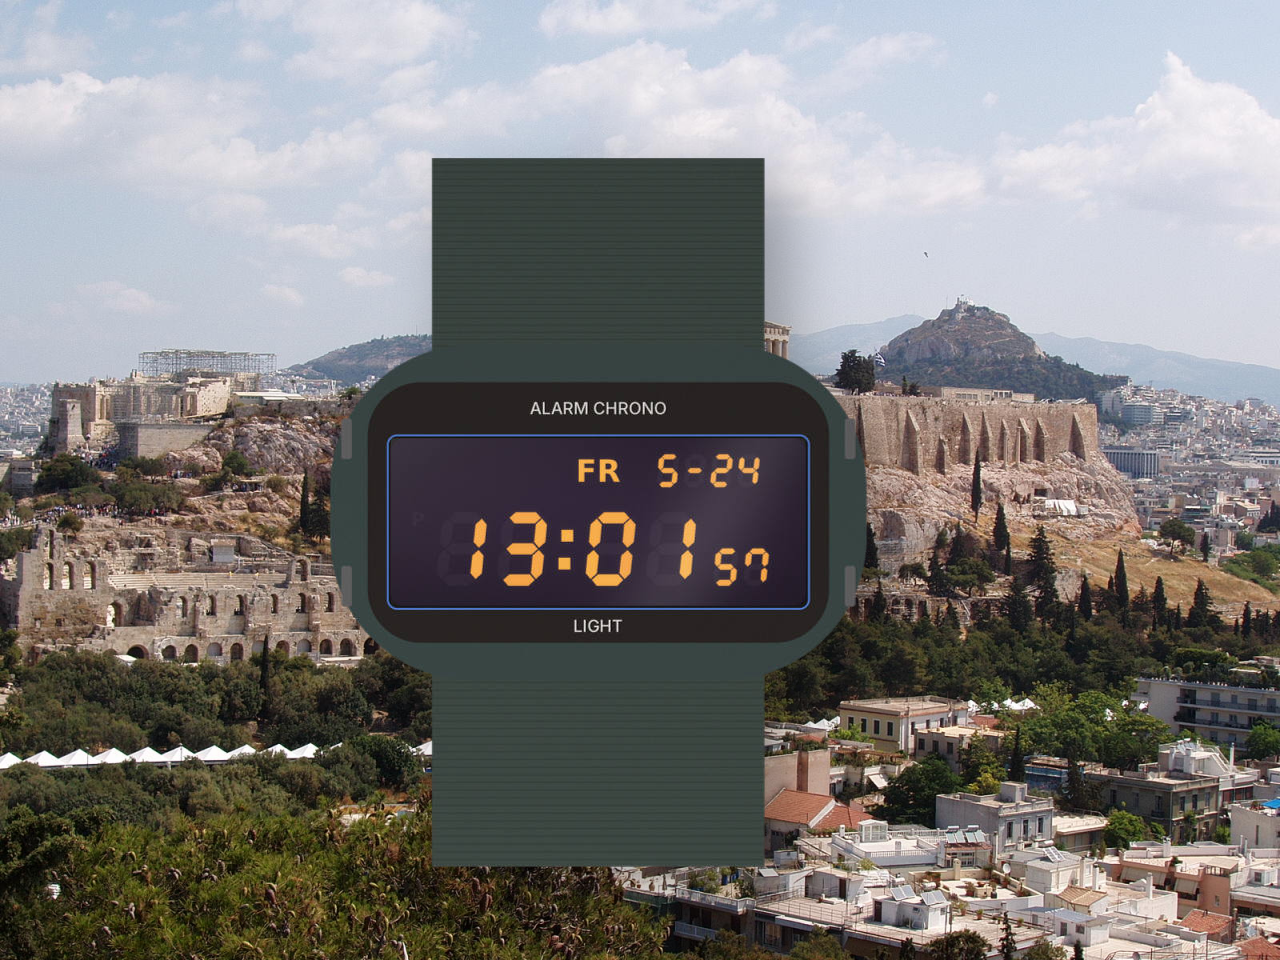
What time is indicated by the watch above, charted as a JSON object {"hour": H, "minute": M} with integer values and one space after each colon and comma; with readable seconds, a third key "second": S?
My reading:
{"hour": 13, "minute": 1, "second": 57}
